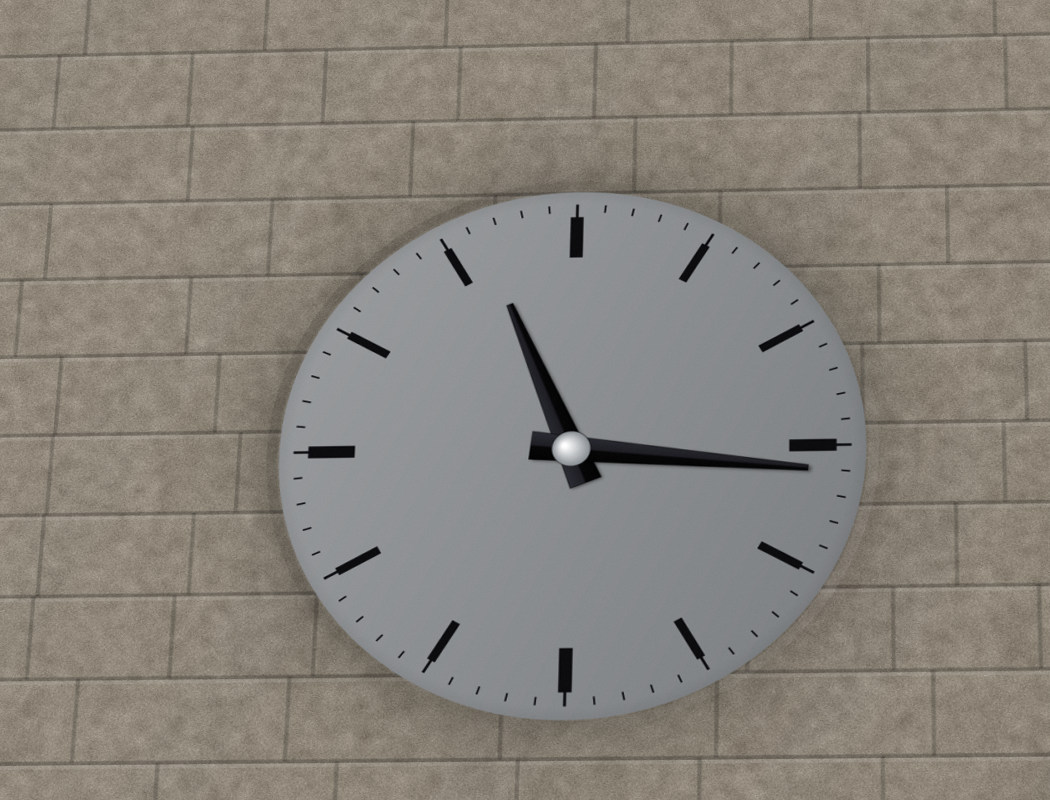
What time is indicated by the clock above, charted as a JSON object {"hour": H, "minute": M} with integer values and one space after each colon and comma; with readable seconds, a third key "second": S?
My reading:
{"hour": 11, "minute": 16}
